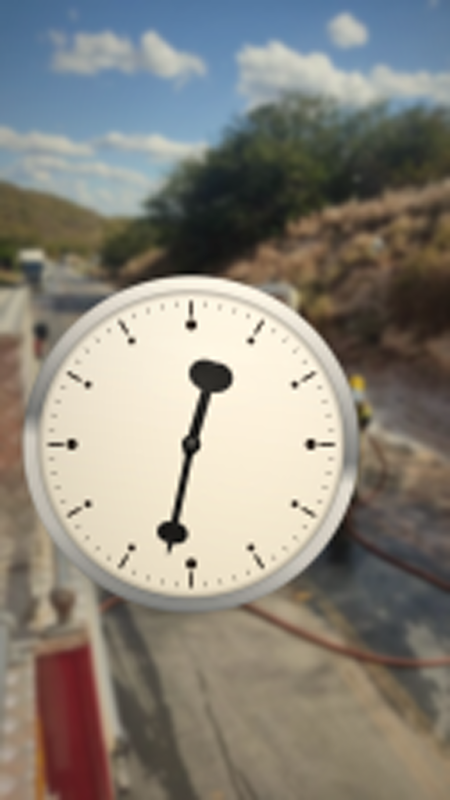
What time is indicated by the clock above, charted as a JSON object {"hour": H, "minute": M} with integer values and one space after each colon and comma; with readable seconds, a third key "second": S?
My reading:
{"hour": 12, "minute": 32}
